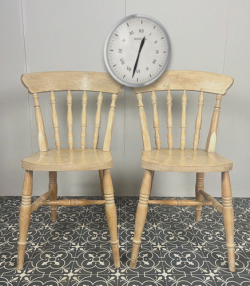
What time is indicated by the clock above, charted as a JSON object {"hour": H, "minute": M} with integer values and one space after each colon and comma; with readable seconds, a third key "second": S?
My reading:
{"hour": 12, "minute": 32}
